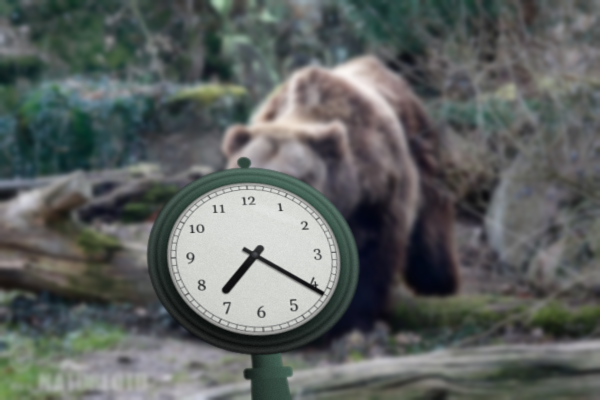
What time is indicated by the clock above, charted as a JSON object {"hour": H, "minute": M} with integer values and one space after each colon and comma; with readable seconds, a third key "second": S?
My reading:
{"hour": 7, "minute": 21}
